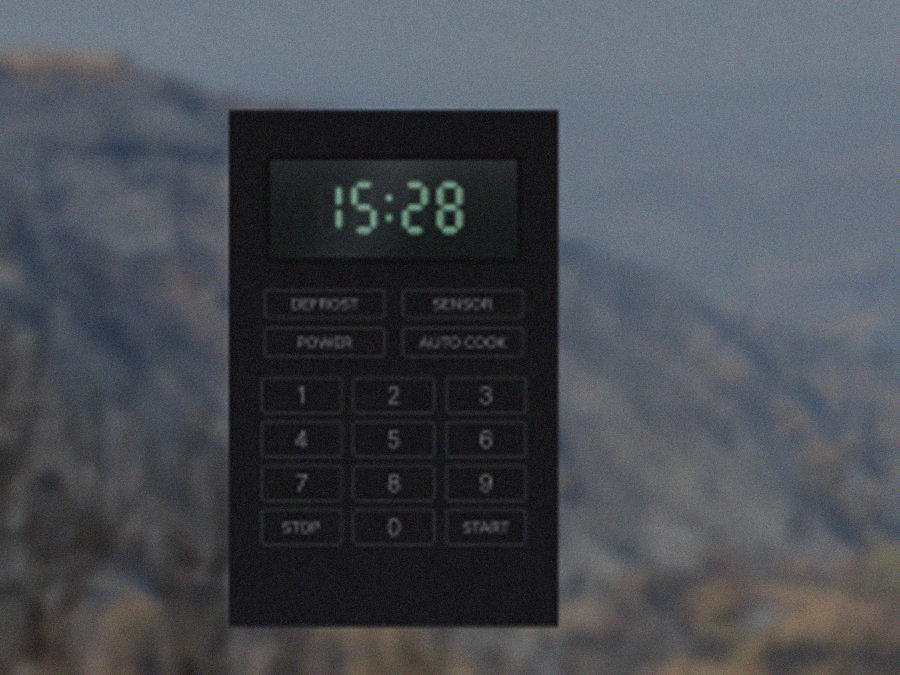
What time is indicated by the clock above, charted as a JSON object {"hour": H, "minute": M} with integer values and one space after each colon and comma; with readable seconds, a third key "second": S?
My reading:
{"hour": 15, "minute": 28}
